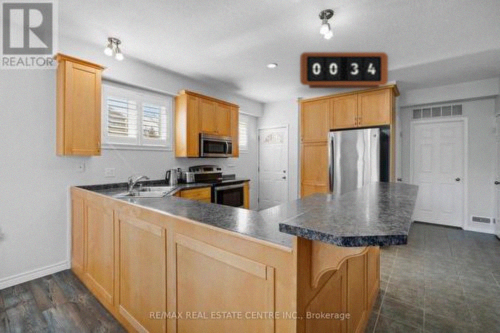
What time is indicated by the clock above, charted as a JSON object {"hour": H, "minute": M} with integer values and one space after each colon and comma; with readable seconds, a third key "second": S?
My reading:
{"hour": 0, "minute": 34}
